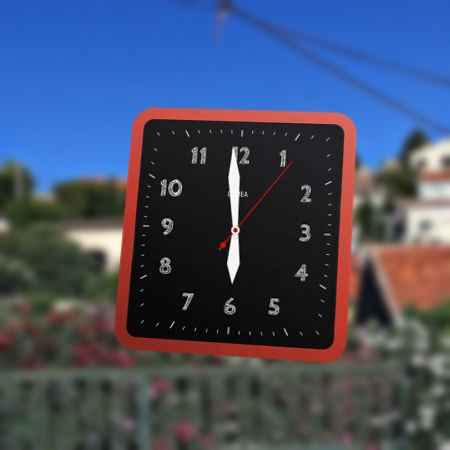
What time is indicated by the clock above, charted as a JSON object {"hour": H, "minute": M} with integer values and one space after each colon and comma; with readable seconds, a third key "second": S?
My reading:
{"hour": 5, "minute": 59, "second": 6}
